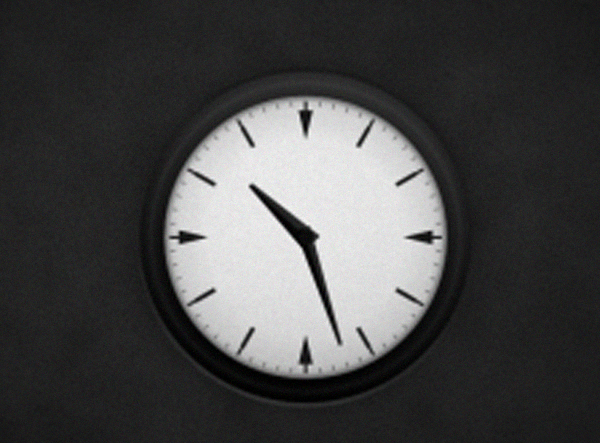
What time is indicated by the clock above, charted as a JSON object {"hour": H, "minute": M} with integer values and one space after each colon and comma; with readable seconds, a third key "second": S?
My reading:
{"hour": 10, "minute": 27}
